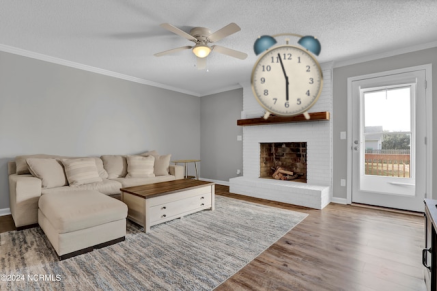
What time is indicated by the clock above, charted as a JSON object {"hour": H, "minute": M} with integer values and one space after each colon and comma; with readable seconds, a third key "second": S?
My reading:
{"hour": 5, "minute": 57}
